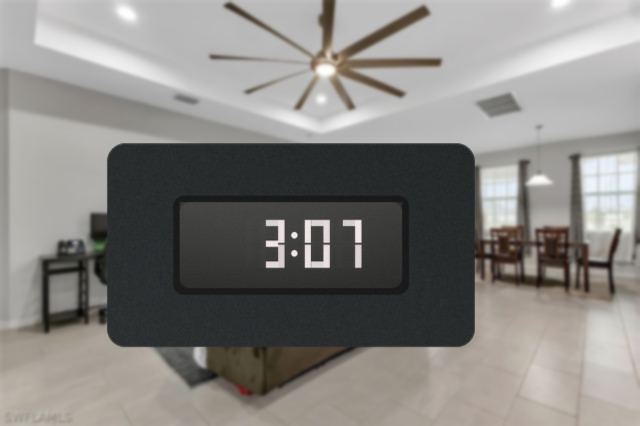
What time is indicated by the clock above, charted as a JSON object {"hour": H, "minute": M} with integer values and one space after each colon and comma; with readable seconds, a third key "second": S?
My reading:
{"hour": 3, "minute": 7}
